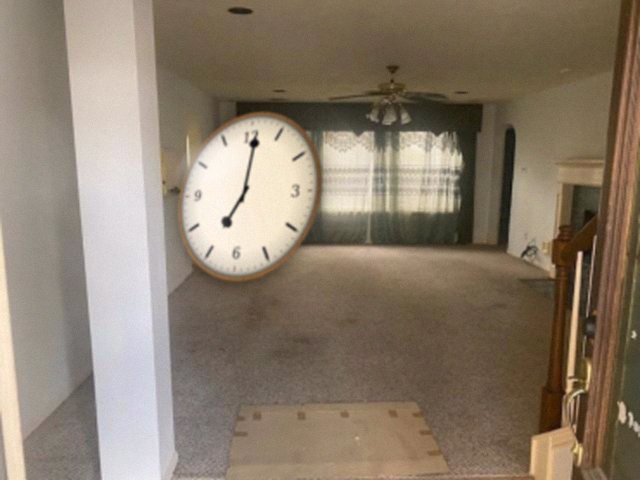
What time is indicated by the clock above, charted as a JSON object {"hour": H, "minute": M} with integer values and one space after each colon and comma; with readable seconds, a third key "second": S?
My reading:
{"hour": 7, "minute": 1}
